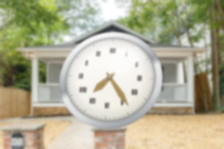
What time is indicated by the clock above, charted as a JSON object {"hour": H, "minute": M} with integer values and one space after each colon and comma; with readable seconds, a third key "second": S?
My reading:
{"hour": 7, "minute": 24}
